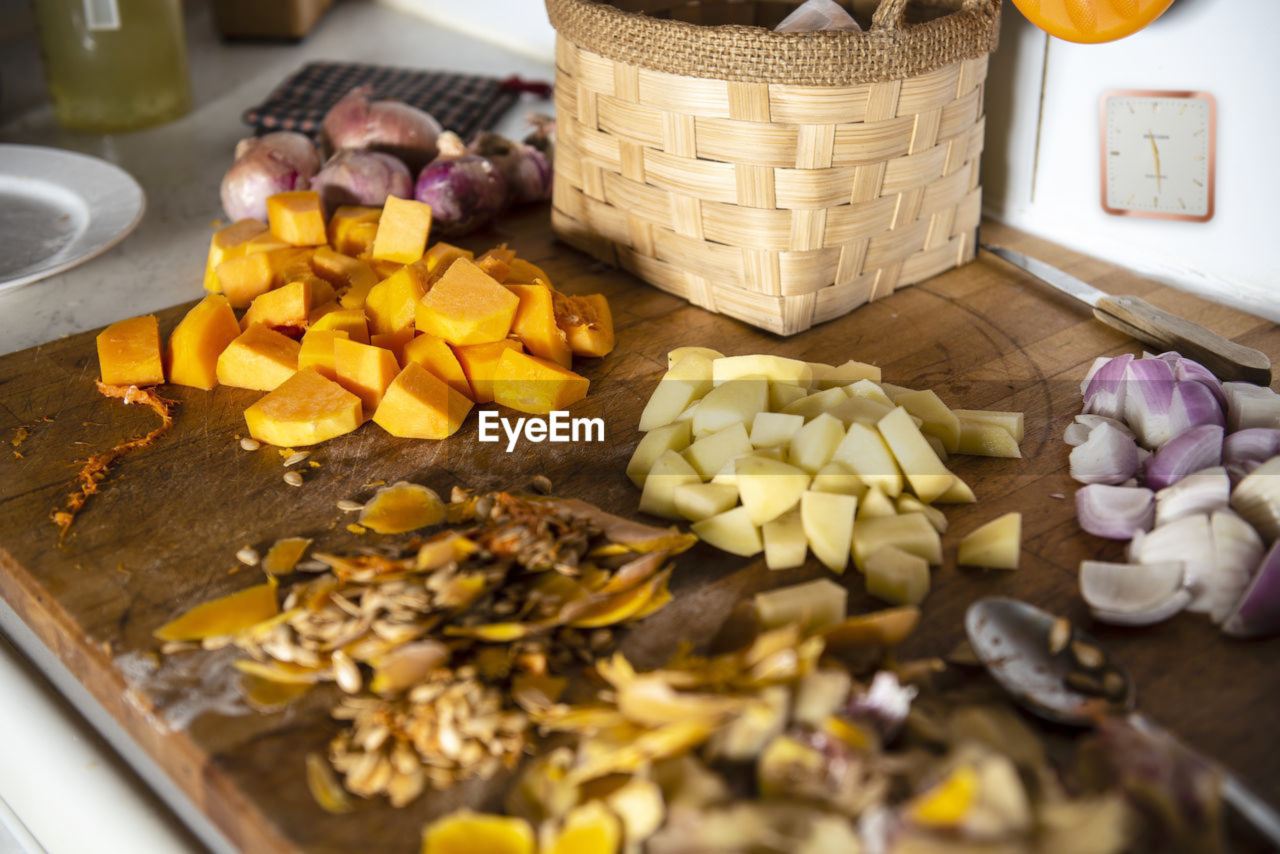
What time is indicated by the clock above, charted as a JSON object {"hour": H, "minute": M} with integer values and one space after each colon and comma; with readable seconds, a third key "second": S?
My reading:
{"hour": 11, "minute": 29}
